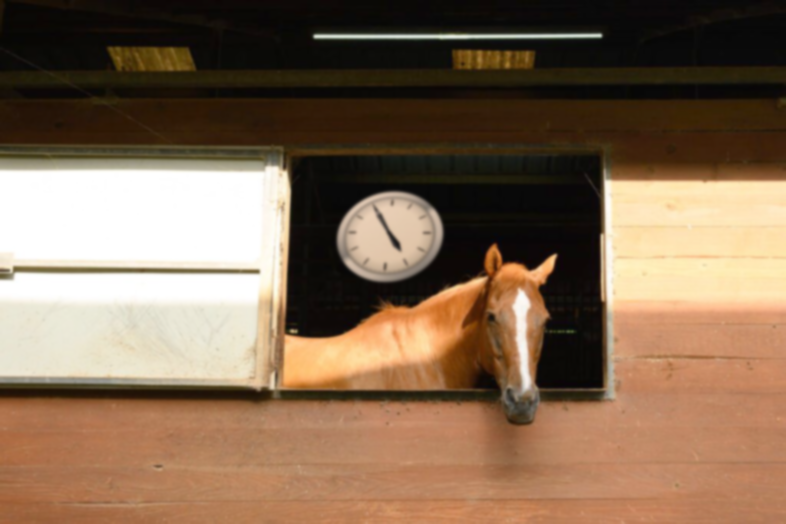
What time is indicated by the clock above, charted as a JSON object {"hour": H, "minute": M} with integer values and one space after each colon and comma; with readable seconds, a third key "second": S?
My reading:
{"hour": 4, "minute": 55}
